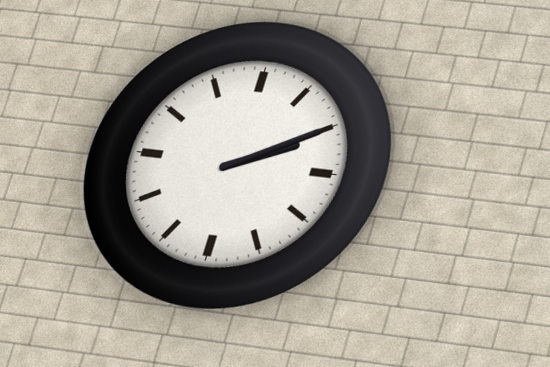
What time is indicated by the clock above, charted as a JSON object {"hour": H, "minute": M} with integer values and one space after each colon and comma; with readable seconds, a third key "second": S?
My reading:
{"hour": 2, "minute": 10}
